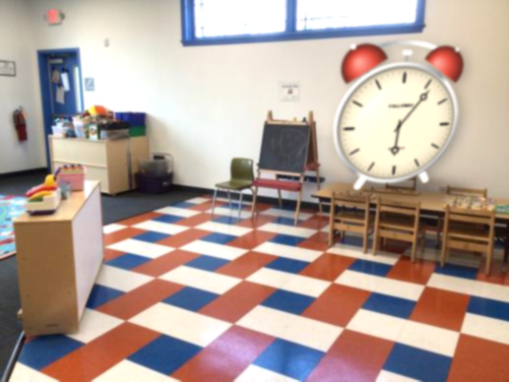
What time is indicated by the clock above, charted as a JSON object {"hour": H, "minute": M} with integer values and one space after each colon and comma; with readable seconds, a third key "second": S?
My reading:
{"hour": 6, "minute": 6}
